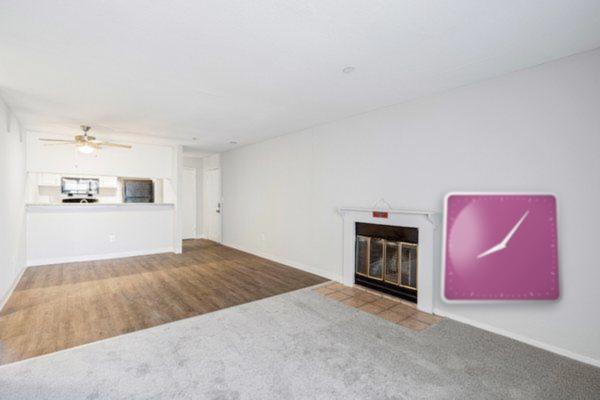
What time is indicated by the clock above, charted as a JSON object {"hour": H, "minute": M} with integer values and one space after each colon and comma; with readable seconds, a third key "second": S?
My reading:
{"hour": 8, "minute": 6}
